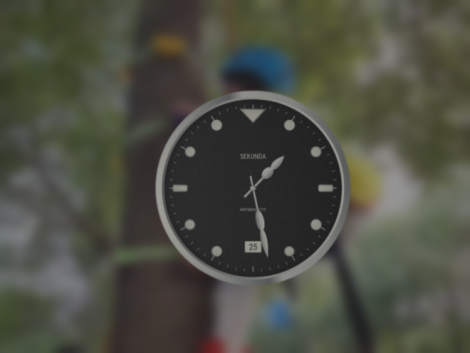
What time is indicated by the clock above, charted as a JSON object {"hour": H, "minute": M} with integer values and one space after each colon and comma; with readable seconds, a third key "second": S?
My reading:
{"hour": 1, "minute": 28}
